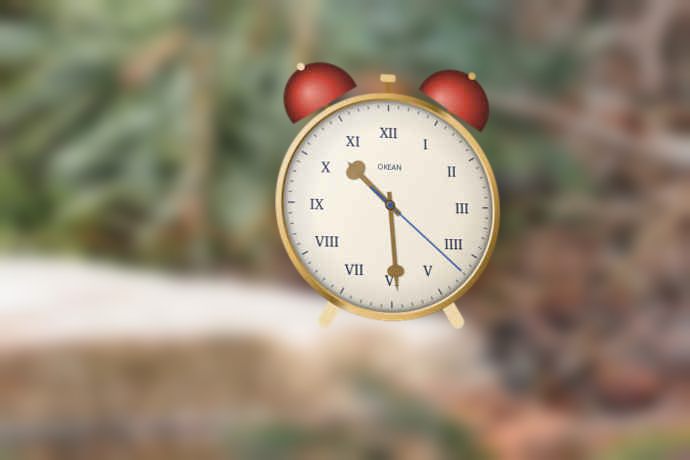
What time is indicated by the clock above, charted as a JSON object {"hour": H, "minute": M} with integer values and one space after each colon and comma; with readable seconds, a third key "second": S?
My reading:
{"hour": 10, "minute": 29, "second": 22}
